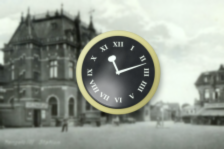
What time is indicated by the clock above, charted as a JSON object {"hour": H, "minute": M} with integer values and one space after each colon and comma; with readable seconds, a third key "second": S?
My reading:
{"hour": 11, "minute": 12}
